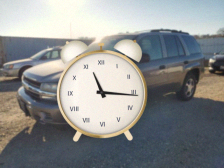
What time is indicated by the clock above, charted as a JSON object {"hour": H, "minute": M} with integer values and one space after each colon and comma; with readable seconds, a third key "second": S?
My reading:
{"hour": 11, "minute": 16}
